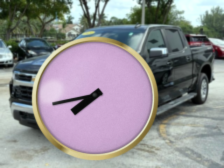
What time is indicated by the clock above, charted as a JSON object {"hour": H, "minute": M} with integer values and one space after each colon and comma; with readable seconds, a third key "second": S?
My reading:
{"hour": 7, "minute": 43}
